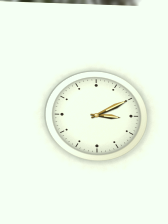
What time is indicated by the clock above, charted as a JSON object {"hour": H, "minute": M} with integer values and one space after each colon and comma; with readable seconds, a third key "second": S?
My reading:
{"hour": 3, "minute": 10}
